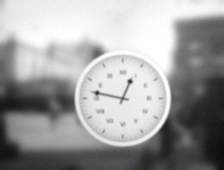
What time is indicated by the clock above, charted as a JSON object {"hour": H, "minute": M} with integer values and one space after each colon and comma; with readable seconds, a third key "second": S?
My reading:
{"hour": 12, "minute": 47}
